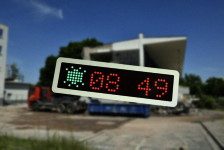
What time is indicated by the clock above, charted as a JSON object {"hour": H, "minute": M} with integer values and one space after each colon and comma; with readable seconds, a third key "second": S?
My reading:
{"hour": 8, "minute": 49}
